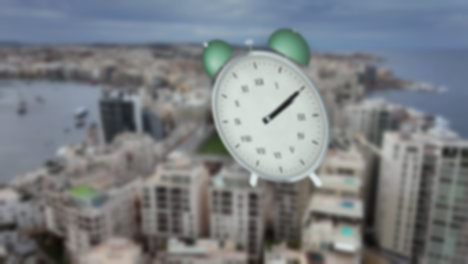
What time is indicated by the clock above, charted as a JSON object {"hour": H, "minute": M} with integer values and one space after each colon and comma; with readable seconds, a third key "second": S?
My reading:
{"hour": 2, "minute": 10}
